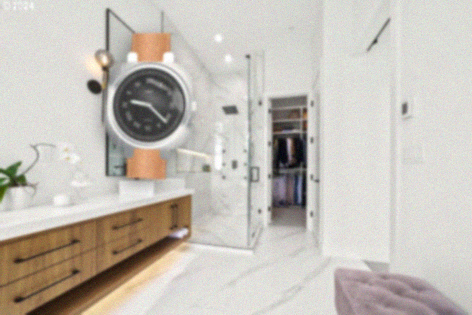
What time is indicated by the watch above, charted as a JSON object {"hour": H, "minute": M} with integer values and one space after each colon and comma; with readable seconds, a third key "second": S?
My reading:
{"hour": 9, "minute": 22}
